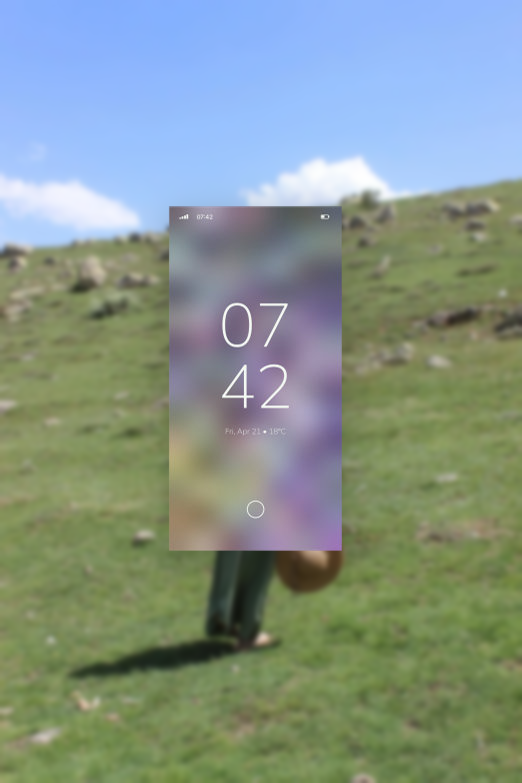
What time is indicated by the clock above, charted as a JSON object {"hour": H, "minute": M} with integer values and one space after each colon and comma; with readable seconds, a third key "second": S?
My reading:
{"hour": 7, "minute": 42}
